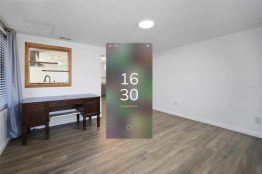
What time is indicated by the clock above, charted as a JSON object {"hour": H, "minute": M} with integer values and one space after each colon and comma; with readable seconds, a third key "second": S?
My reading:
{"hour": 16, "minute": 30}
